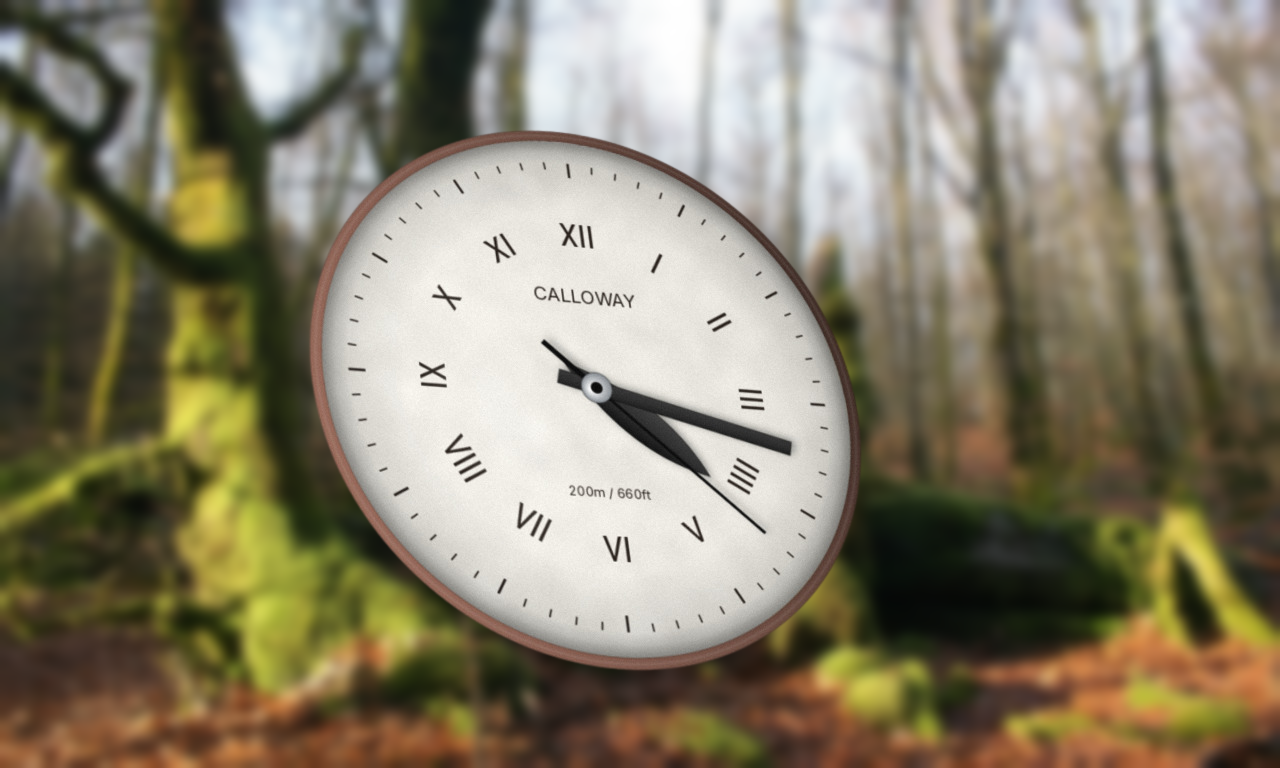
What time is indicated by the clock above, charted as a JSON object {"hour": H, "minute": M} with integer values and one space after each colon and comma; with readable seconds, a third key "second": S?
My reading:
{"hour": 4, "minute": 17, "second": 22}
